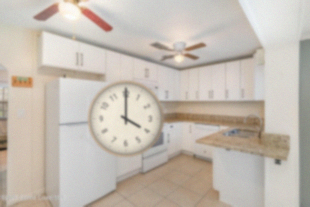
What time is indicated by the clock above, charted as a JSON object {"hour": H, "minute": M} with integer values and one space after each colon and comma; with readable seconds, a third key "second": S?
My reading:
{"hour": 4, "minute": 0}
